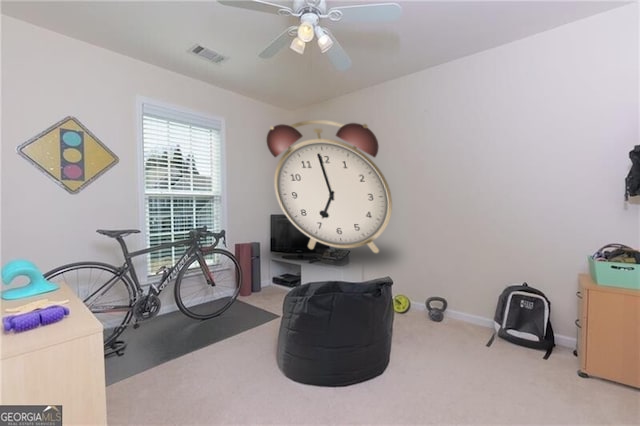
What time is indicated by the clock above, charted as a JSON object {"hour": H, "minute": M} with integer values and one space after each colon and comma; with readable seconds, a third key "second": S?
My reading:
{"hour": 6, "minute": 59}
